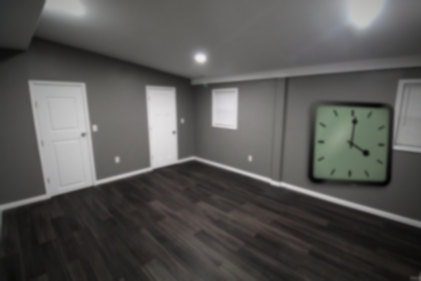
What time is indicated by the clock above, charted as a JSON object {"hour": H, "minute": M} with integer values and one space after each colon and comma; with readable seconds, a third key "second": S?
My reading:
{"hour": 4, "minute": 1}
